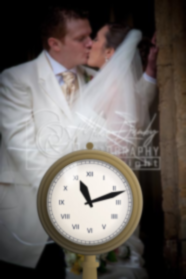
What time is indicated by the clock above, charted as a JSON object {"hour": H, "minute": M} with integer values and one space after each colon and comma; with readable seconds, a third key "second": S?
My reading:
{"hour": 11, "minute": 12}
